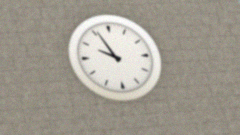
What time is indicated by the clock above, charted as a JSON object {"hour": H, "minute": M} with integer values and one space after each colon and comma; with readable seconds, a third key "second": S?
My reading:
{"hour": 9, "minute": 56}
